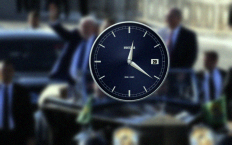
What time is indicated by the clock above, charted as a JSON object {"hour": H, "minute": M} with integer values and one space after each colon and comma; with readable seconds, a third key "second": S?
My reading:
{"hour": 12, "minute": 21}
